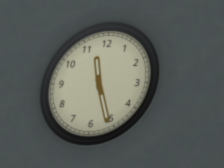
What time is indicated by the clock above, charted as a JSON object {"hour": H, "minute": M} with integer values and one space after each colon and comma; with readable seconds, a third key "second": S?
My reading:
{"hour": 11, "minute": 26}
